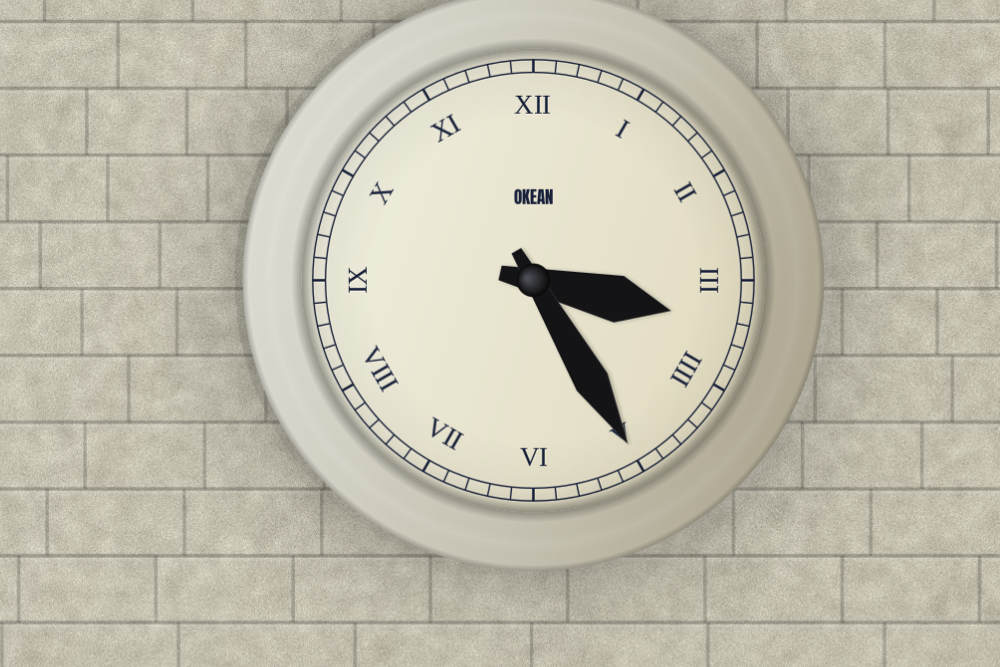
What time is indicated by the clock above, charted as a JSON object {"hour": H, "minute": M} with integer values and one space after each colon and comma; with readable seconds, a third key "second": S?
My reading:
{"hour": 3, "minute": 25}
